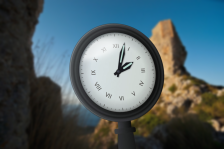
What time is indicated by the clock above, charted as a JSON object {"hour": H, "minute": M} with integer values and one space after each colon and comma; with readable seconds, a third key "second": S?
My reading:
{"hour": 2, "minute": 3}
